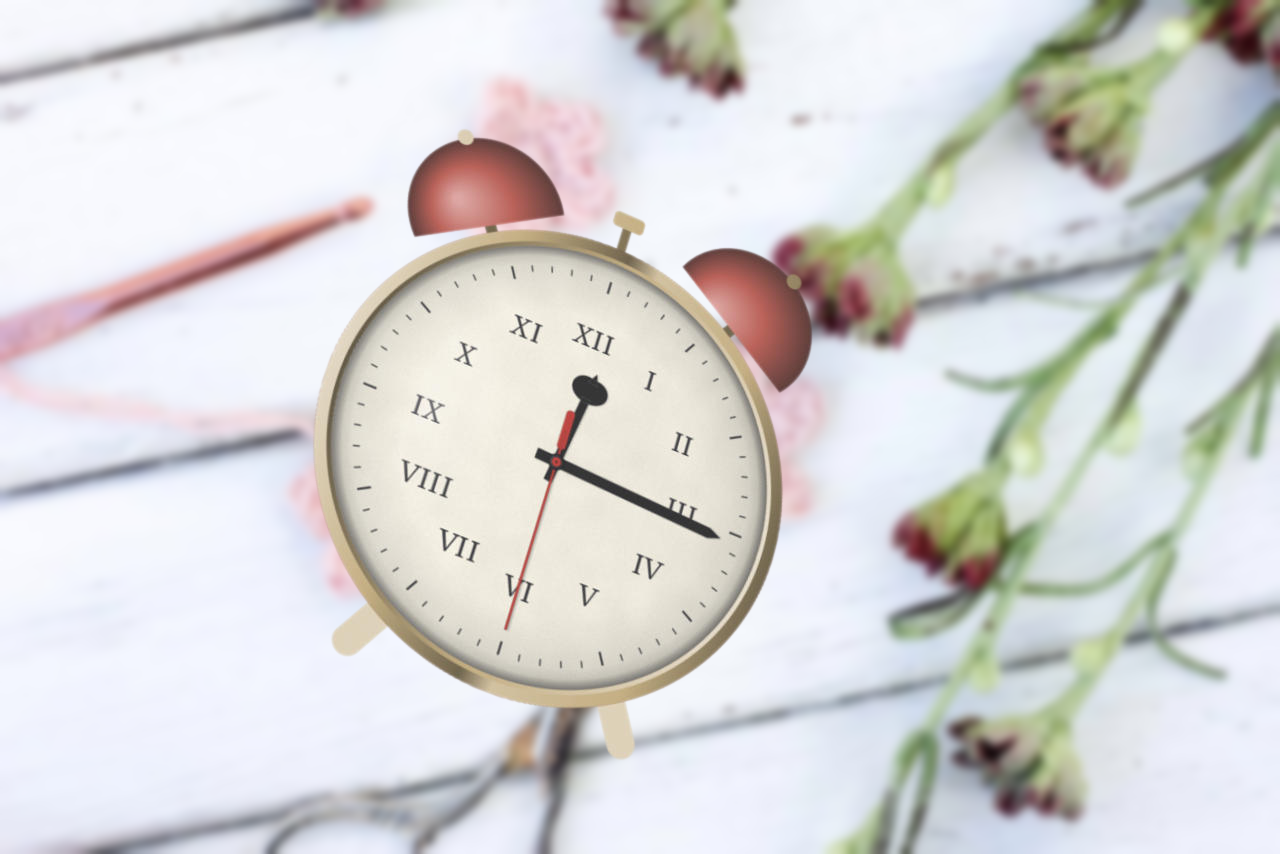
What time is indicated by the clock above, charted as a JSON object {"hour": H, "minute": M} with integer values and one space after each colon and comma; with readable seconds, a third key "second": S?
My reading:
{"hour": 12, "minute": 15, "second": 30}
